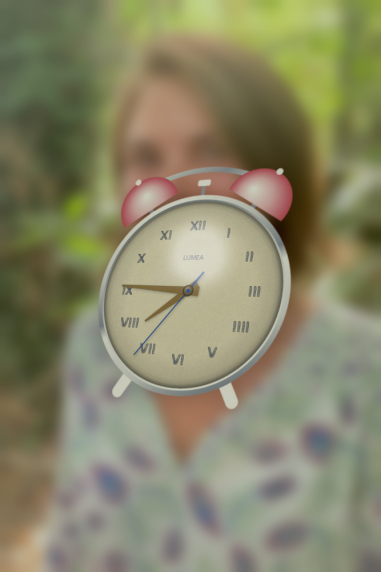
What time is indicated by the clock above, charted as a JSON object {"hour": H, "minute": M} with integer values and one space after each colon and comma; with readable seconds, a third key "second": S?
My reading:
{"hour": 7, "minute": 45, "second": 36}
